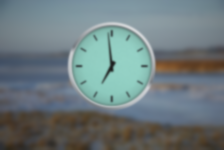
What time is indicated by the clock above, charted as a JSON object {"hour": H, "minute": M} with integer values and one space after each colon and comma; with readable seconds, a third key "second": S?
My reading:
{"hour": 6, "minute": 59}
